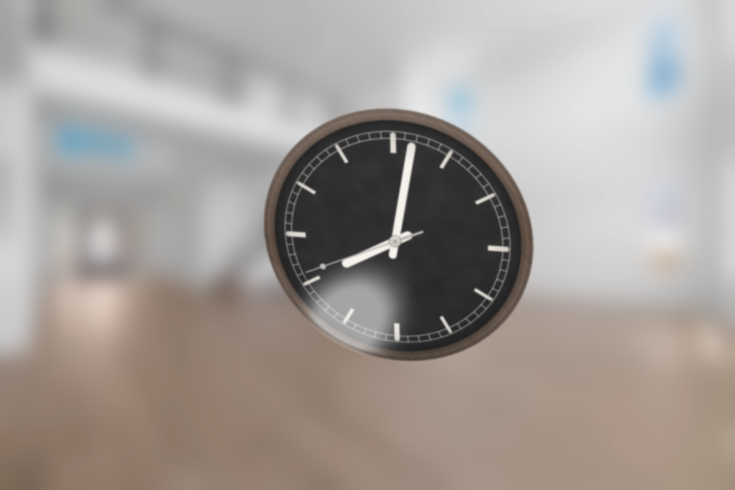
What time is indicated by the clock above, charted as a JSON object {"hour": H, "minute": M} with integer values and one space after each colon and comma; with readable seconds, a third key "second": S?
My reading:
{"hour": 8, "minute": 1, "second": 41}
